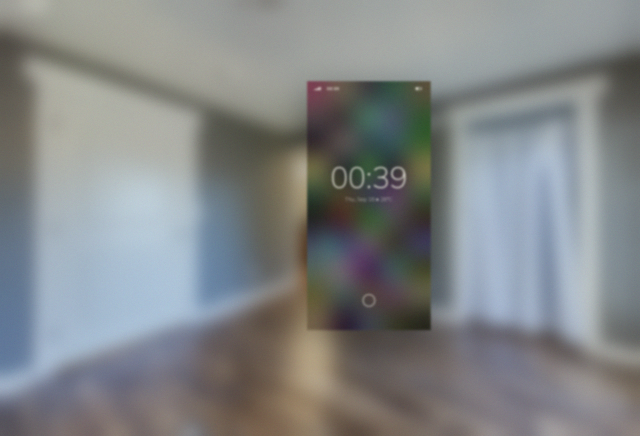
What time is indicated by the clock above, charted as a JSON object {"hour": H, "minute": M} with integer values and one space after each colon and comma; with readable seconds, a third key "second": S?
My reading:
{"hour": 0, "minute": 39}
